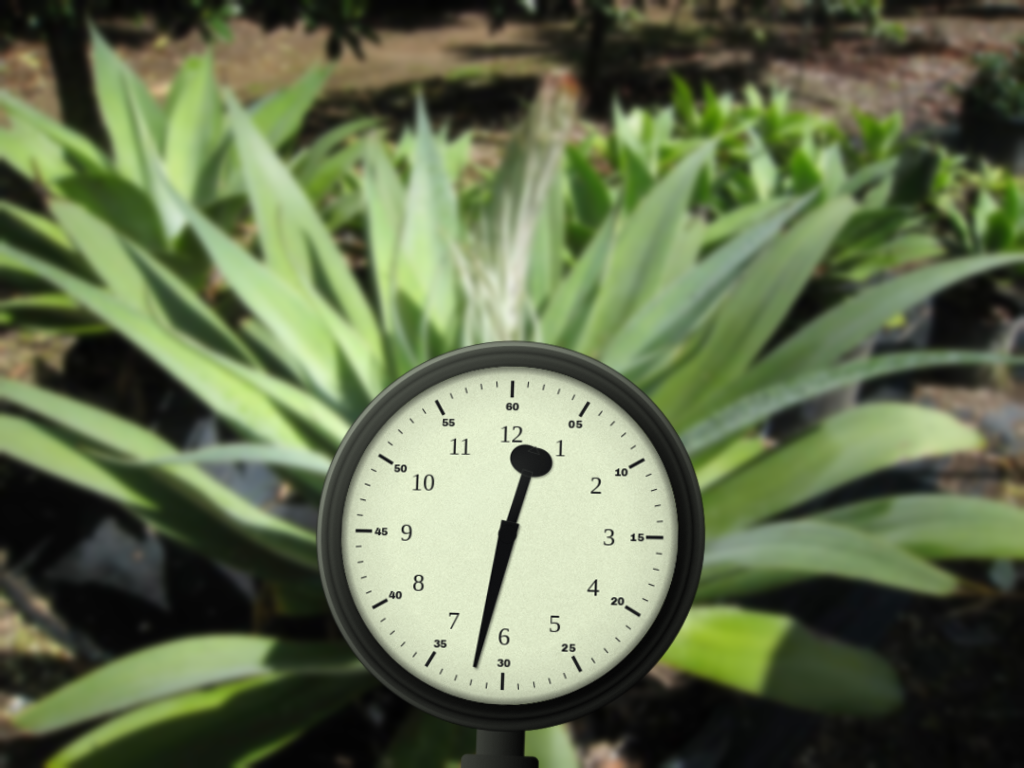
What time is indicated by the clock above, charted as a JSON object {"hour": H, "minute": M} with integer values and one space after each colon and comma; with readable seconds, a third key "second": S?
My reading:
{"hour": 12, "minute": 32}
